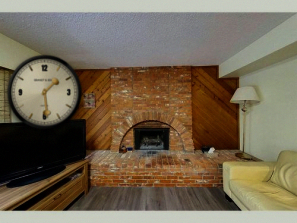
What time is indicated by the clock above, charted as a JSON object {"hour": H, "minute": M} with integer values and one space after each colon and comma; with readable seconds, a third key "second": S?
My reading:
{"hour": 1, "minute": 29}
